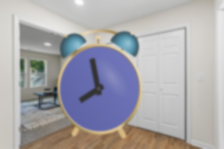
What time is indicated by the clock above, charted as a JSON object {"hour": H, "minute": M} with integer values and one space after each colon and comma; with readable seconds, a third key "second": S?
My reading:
{"hour": 7, "minute": 58}
